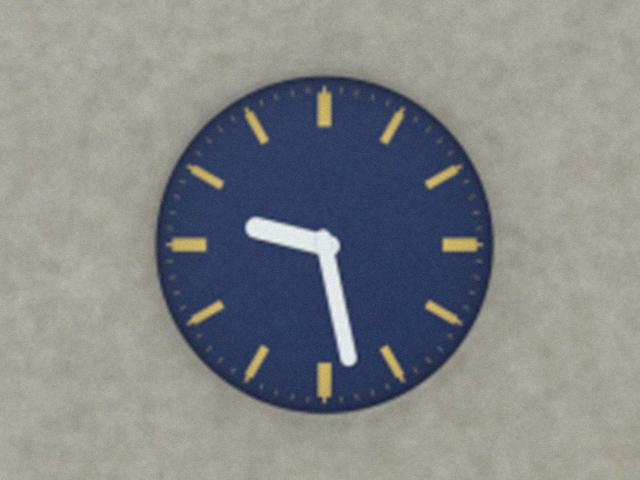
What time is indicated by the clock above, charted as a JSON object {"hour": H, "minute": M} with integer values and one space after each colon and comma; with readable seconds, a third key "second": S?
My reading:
{"hour": 9, "minute": 28}
